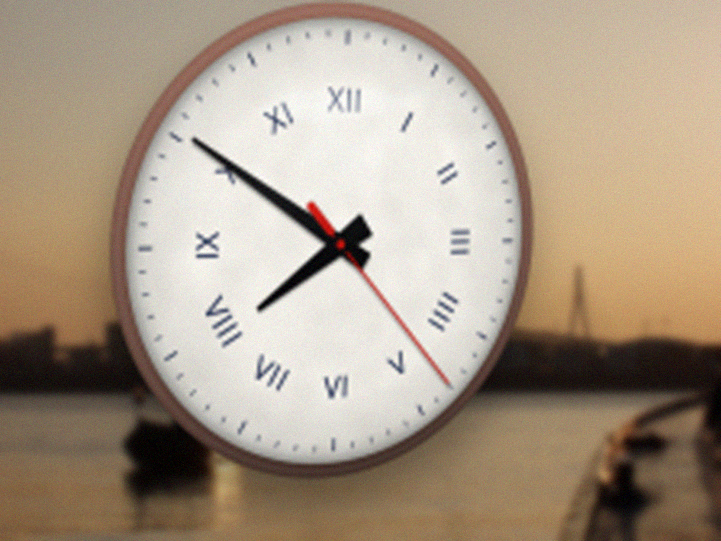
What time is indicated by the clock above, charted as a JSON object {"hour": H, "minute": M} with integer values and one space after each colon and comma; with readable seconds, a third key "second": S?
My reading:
{"hour": 7, "minute": 50, "second": 23}
